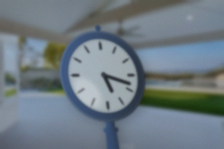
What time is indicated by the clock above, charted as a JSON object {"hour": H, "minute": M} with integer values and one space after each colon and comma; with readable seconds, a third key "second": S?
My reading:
{"hour": 5, "minute": 18}
